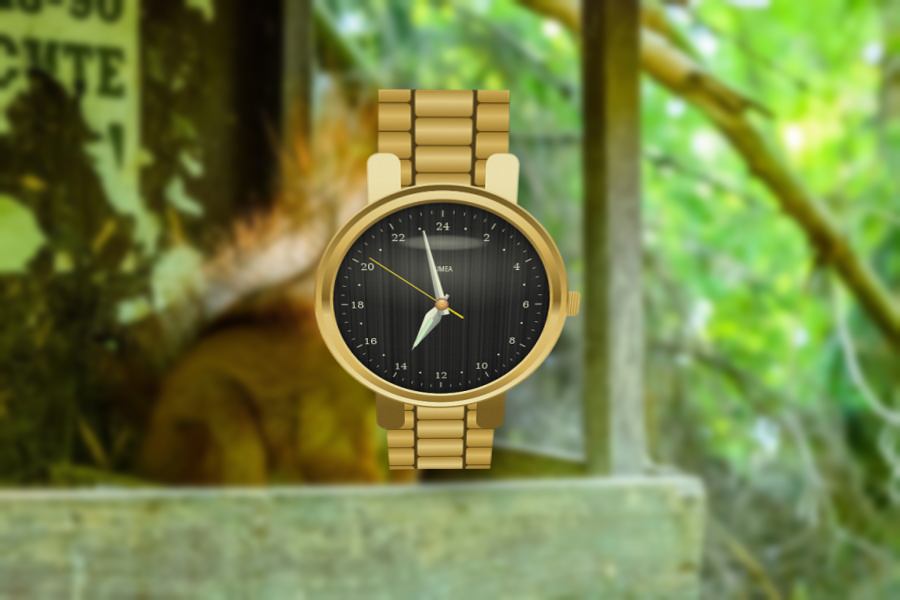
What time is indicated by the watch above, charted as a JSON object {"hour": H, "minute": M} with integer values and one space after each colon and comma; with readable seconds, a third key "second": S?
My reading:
{"hour": 13, "minute": 57, "second": 51}
